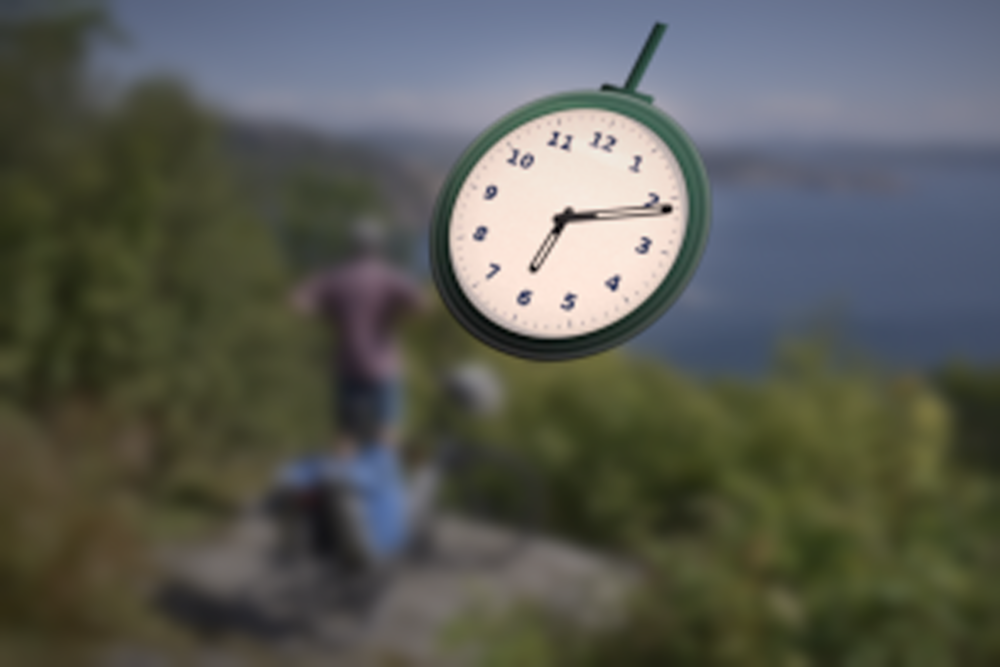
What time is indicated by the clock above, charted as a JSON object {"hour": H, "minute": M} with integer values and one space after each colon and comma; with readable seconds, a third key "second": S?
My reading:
{"hour": 6, "minute": 11}
